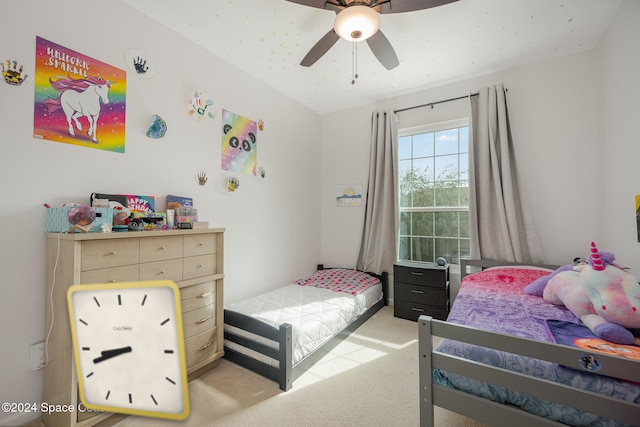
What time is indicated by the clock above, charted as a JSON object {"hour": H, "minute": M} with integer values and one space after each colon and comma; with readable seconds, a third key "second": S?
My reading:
{"hour": 8, "minute": 42}
